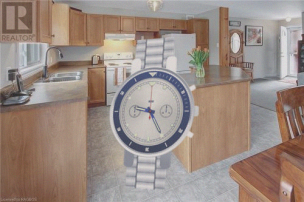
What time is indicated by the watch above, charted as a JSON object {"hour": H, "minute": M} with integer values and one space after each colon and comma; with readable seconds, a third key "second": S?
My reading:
{"hour": 9, "minute": 25}
